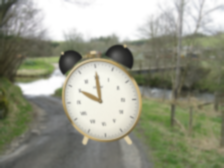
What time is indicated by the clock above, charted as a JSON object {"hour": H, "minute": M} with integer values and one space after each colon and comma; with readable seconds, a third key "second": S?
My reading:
{"hour": 10, "minute": 0}
